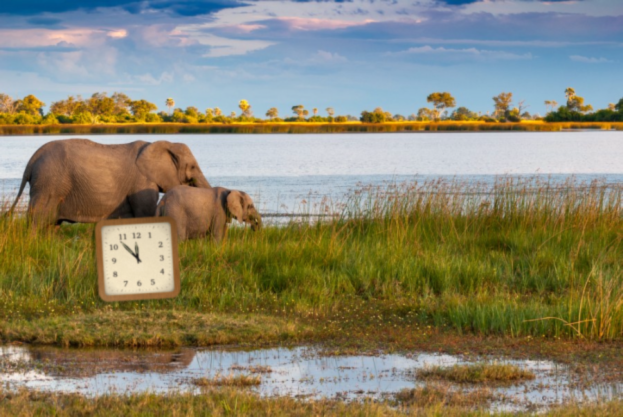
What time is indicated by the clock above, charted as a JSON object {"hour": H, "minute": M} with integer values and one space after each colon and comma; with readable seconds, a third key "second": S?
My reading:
{"hour": 11, "minute": 53}
